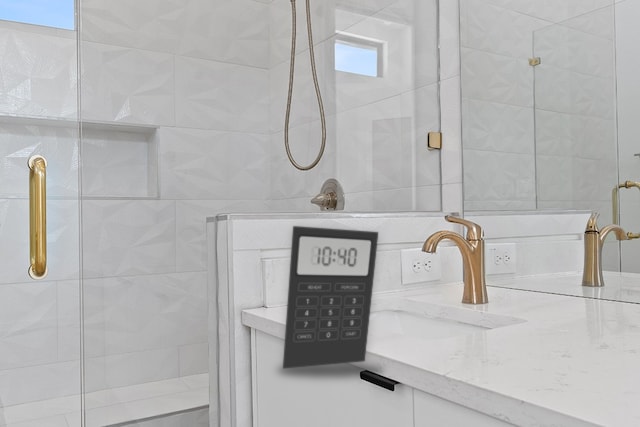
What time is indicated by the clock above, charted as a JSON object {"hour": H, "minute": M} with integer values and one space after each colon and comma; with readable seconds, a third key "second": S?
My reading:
{"hour": 10, "minute": 40}
